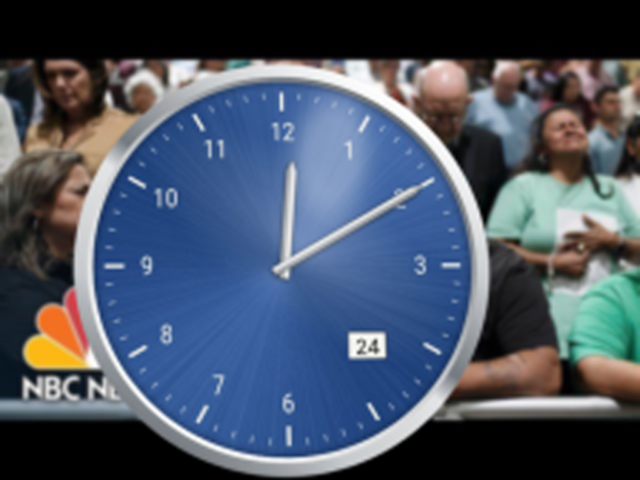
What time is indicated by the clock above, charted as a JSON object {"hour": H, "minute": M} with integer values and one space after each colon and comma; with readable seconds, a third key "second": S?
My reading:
{"hour": 12, "minute": 10}
